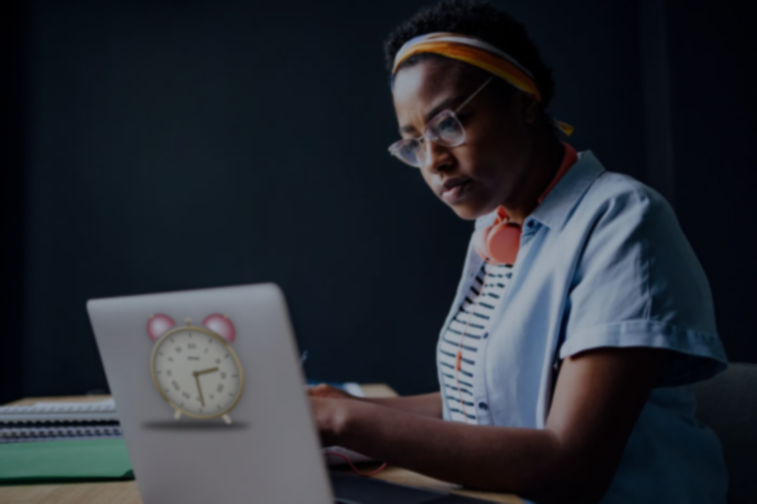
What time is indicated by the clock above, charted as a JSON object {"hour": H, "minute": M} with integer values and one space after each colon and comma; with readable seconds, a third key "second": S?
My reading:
{"hour": 2, "minute": 29}
